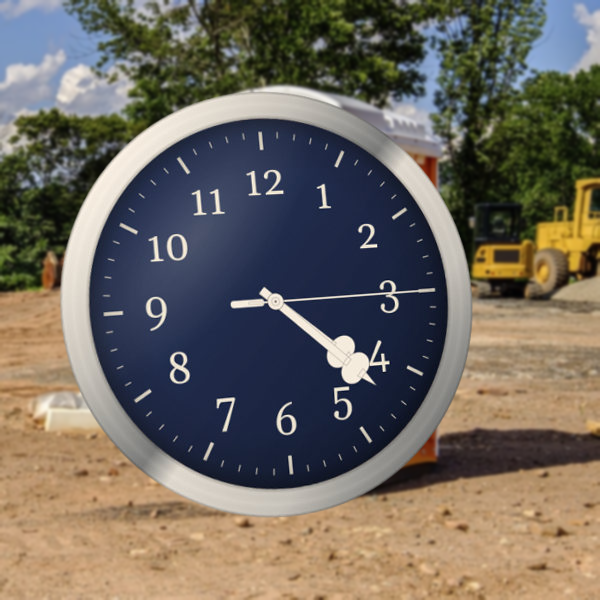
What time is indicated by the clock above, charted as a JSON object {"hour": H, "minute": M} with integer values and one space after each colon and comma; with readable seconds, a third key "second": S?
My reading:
{"hour": 4, "minute": 22, "second": 15}
